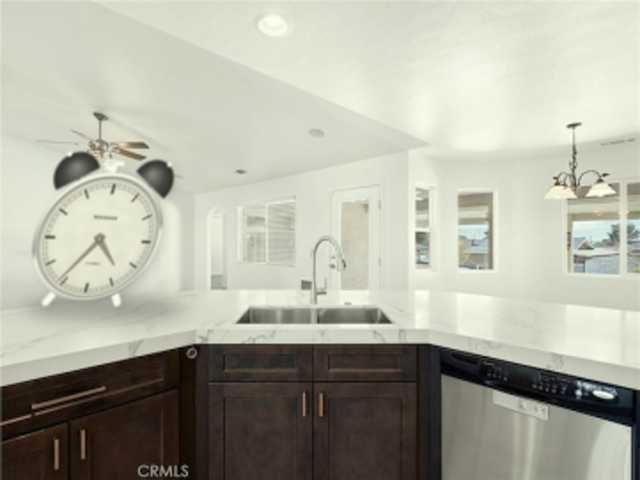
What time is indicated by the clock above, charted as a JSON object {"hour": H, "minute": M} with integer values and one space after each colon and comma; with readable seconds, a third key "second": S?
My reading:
{"hour": 4, "minute": 36}
